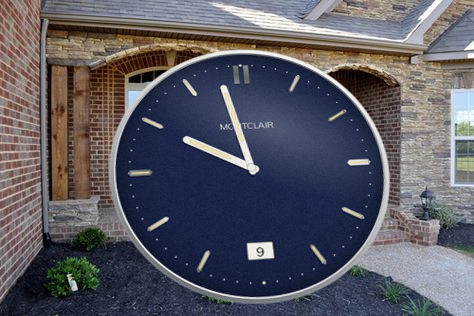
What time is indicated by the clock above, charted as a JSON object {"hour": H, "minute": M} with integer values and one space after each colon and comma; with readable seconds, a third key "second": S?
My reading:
{"hour": 9, "minute": 58}
